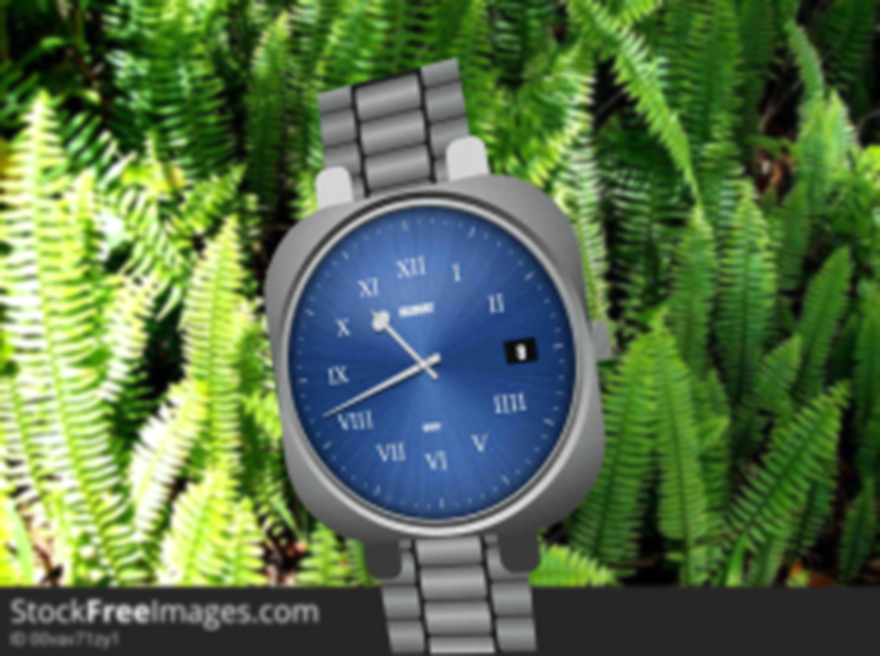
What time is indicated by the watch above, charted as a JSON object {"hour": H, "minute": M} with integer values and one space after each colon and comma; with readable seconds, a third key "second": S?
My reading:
{"hour": 10, "minute": 42}
